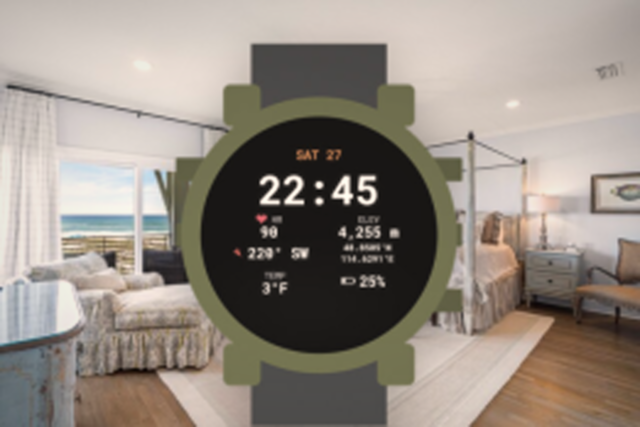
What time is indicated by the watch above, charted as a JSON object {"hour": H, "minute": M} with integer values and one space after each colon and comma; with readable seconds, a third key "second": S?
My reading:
{"hour": 22, "minute": 45}
